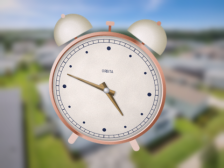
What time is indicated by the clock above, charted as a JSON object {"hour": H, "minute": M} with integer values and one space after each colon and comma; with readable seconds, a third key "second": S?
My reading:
{"hour": 4, "minute": 48}
